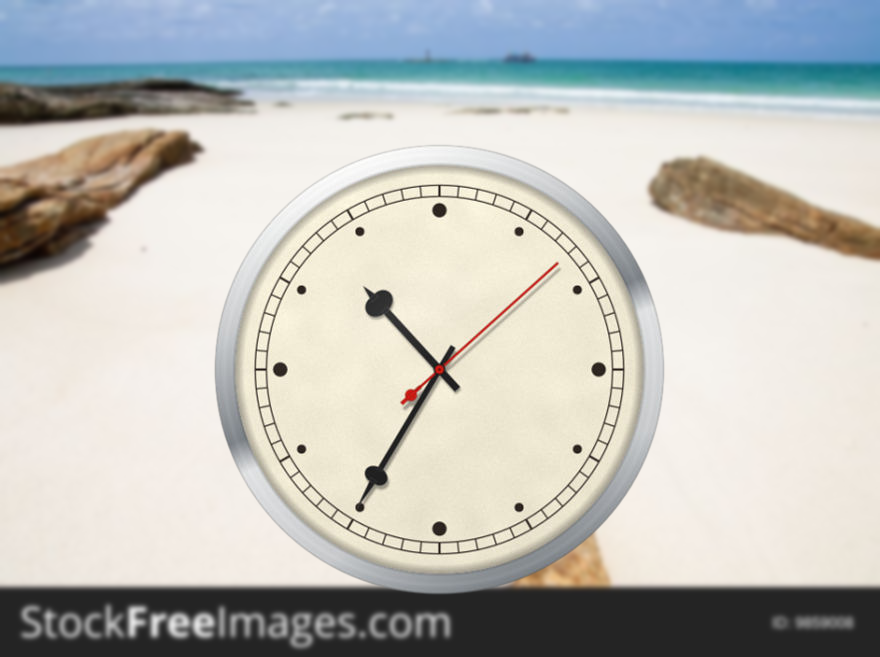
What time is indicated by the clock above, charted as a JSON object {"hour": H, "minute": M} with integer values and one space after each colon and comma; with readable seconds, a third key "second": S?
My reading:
{"hour": 10, "minute": 35, "second": 8}
